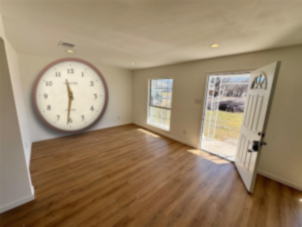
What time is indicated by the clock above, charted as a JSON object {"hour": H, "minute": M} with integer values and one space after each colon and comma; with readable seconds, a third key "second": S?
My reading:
{"hour": 11, "minute": 31}
